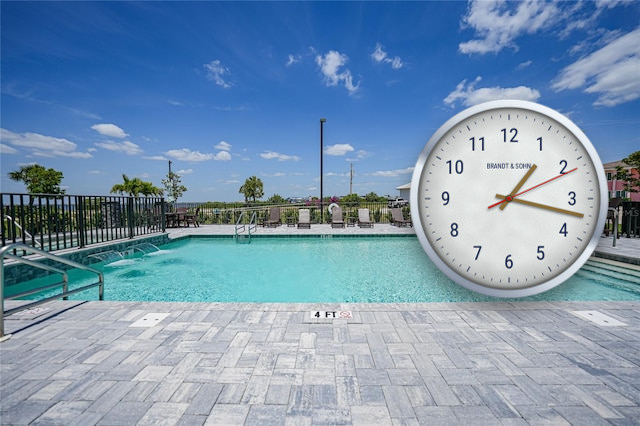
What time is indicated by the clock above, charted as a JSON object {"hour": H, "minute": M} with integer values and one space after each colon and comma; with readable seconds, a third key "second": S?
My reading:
{"hour": 1, "minute": 17, "second": 11}
